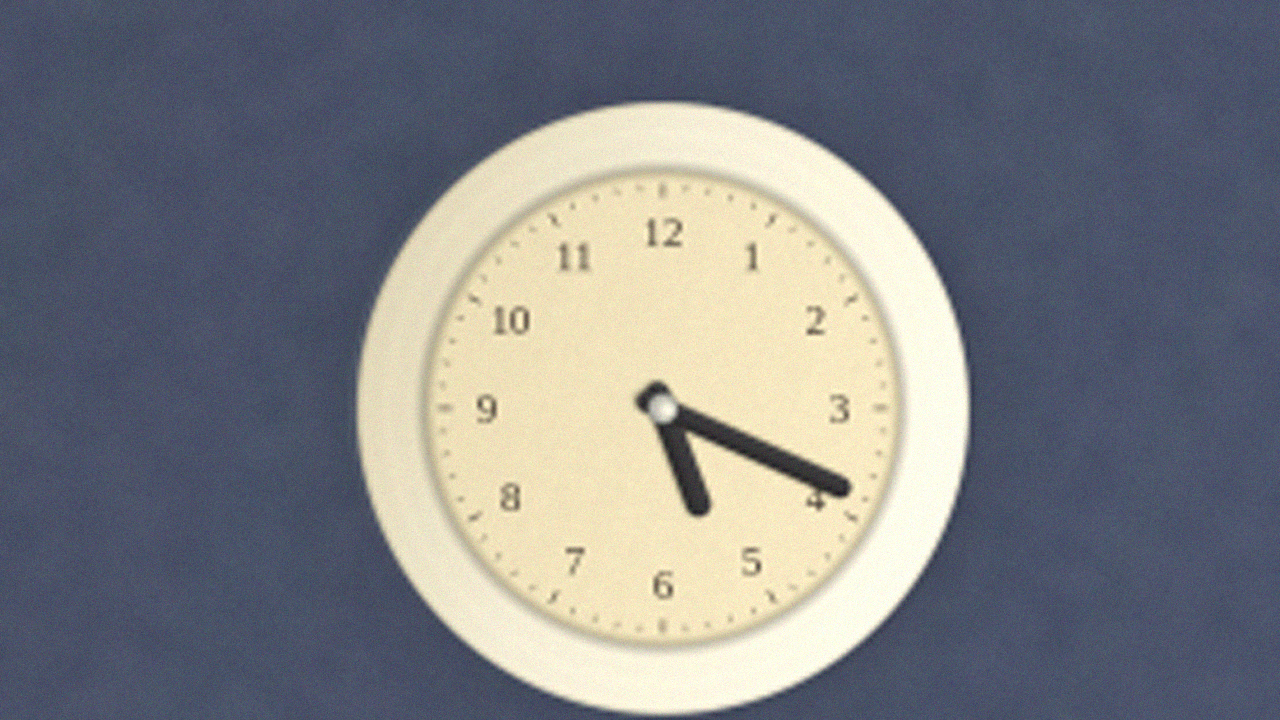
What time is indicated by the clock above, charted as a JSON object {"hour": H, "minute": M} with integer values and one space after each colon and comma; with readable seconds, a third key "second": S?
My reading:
{"hour": 5, "minute": 19}
